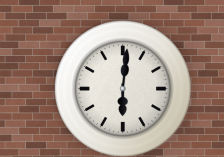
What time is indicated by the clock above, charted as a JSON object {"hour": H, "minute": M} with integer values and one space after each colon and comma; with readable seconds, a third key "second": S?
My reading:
{"hour": 6, "minute": 1}
